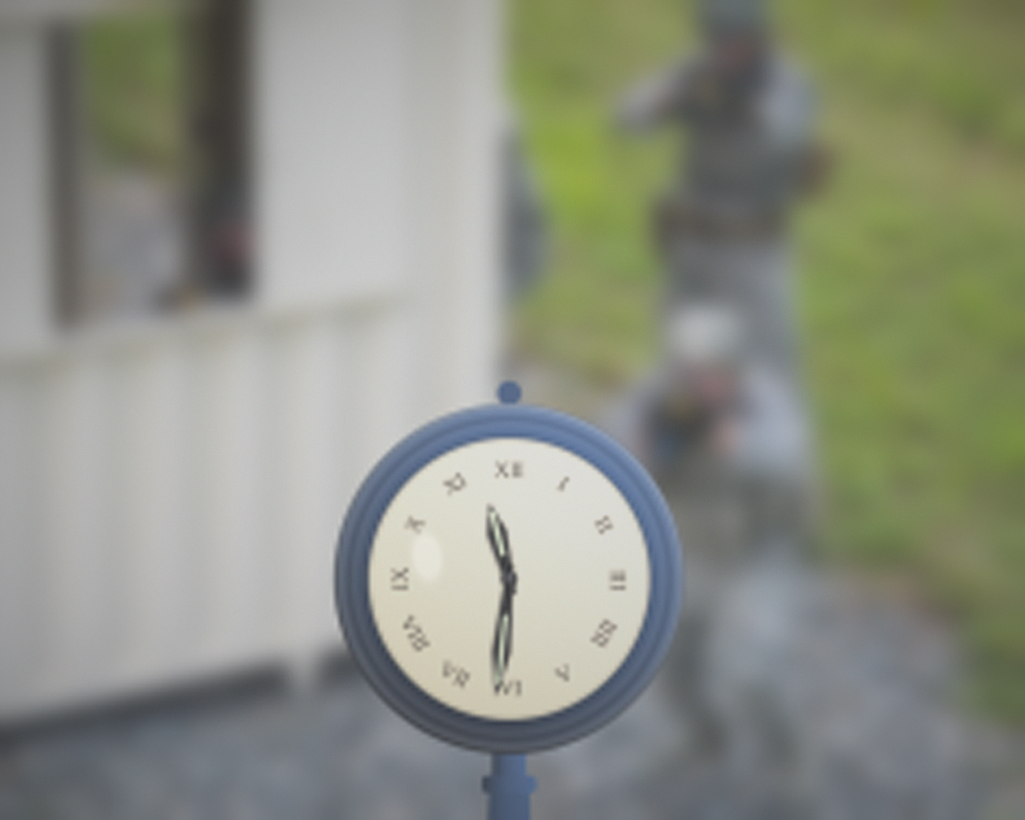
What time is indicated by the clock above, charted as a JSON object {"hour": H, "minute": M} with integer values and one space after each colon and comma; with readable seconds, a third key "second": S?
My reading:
{"hour": 11, "minute": 31}
